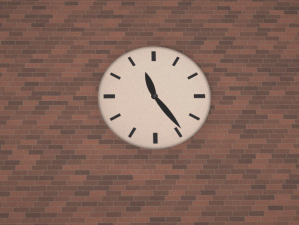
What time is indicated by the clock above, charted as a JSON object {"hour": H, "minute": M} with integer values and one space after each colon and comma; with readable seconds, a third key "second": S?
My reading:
{"hour": 11, "minute": 24}
